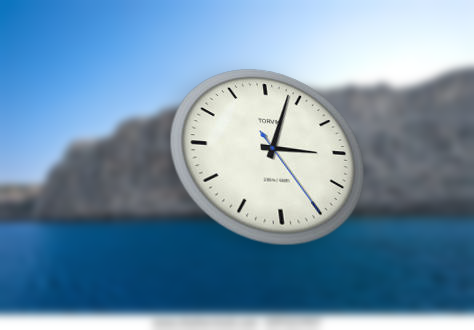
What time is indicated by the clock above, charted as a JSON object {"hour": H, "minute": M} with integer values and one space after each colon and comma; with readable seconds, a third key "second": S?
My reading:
{"hour": 3, "minute": 3, "second": 25}
